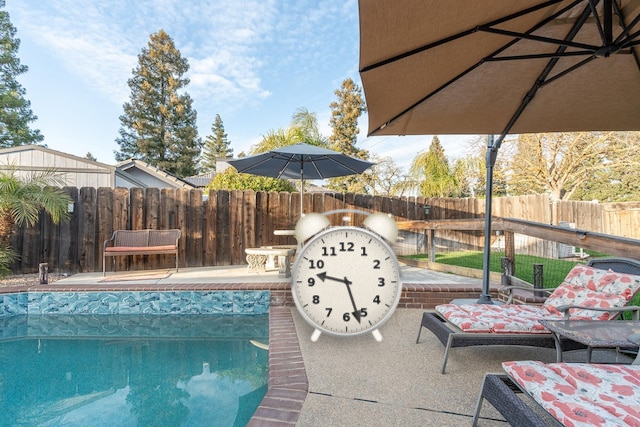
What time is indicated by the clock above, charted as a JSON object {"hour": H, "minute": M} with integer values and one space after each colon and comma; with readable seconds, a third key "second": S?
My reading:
{"hour": 9, "minute": 27}
